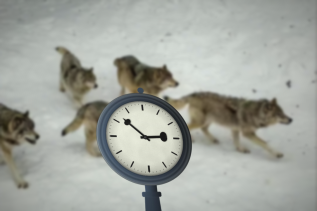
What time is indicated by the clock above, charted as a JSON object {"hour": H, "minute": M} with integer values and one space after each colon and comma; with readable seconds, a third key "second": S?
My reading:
{"hour": 2, "minute": 52}
